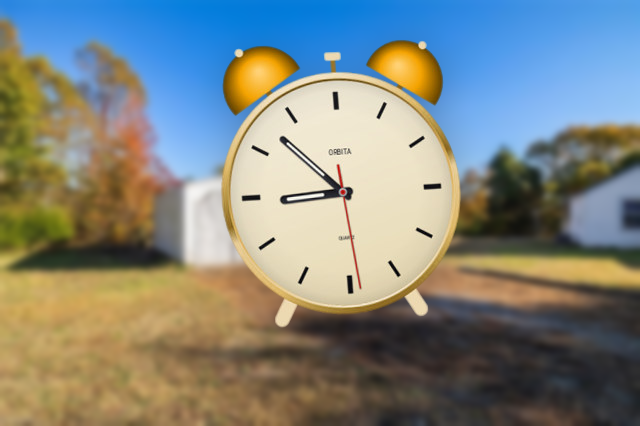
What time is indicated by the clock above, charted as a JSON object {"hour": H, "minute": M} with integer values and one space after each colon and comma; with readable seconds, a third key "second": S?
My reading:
{"hour": 8, "minute": 52, "second": 29}
